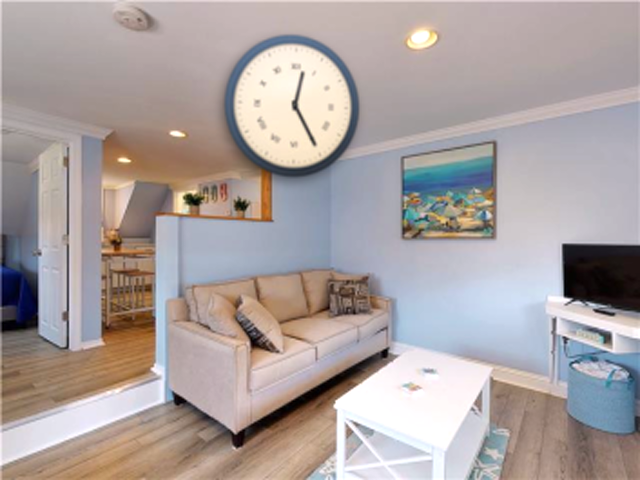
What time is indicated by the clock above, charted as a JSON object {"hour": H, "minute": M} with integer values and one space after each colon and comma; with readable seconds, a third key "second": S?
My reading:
{"hour": 12, "minute": 25}
